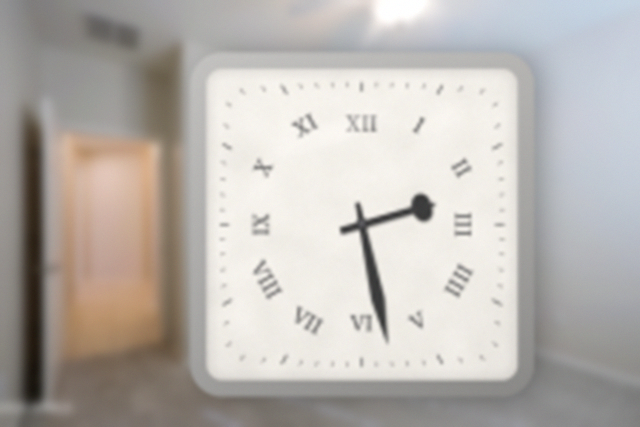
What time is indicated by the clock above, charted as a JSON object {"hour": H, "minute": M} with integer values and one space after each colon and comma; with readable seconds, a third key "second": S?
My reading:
{"hour": 2, "minute": 28}
